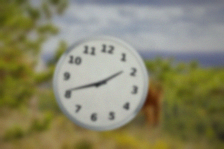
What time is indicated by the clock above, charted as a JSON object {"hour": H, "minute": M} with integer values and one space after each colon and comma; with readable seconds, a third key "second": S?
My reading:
{"hour": 1, "minute": 41}
